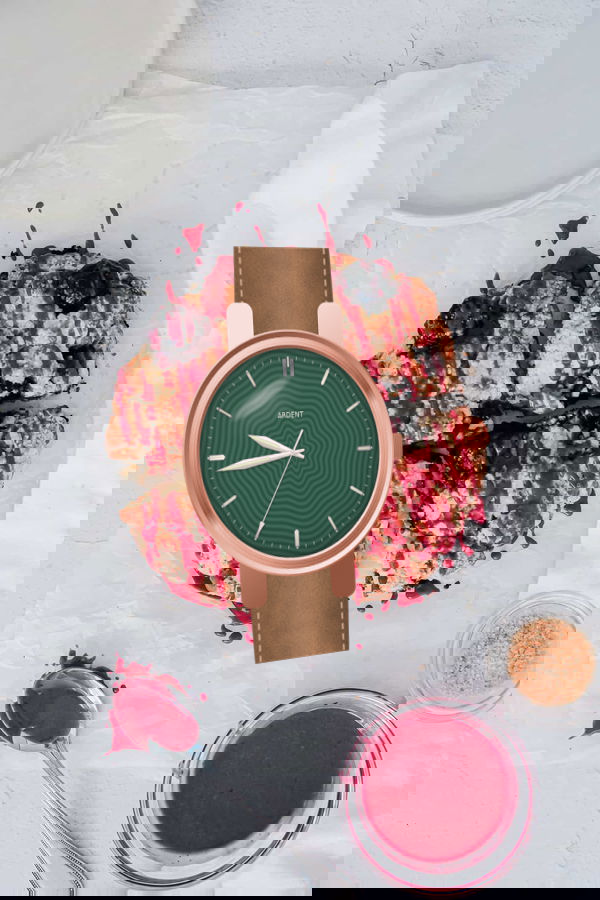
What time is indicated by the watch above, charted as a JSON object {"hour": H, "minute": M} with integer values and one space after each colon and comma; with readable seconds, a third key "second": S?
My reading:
{"hour": 9, "minute": 43, "second": 35}
